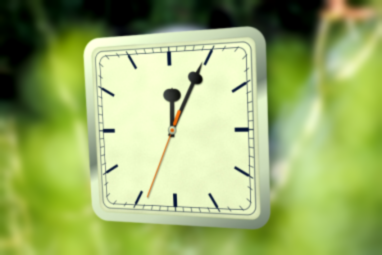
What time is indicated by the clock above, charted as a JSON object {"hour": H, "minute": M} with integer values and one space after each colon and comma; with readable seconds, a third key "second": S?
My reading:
{"hour": 12, "minute": 4, "second": 34}
